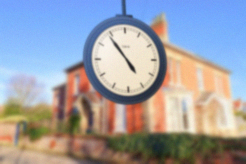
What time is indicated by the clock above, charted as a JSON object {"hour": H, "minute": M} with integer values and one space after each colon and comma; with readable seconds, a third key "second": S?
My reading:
{"hour": 4, "minute": 54}
